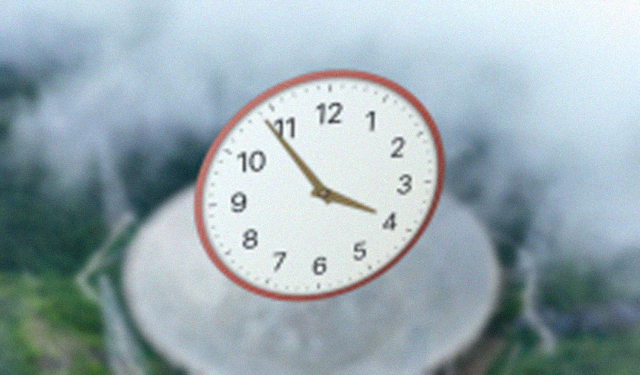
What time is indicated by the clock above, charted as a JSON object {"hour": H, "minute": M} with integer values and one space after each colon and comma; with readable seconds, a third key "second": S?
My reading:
{"hour": 3, "minute": 54}
